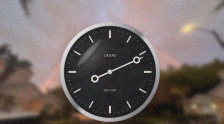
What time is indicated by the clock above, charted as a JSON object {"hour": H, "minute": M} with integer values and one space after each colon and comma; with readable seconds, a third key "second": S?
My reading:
{"hour": 8, "minute": 11}
